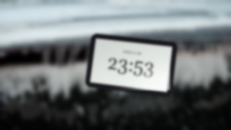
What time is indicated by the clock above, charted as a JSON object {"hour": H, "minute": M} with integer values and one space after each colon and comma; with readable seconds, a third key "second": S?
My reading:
{"hour": 23, "minute": 53}
